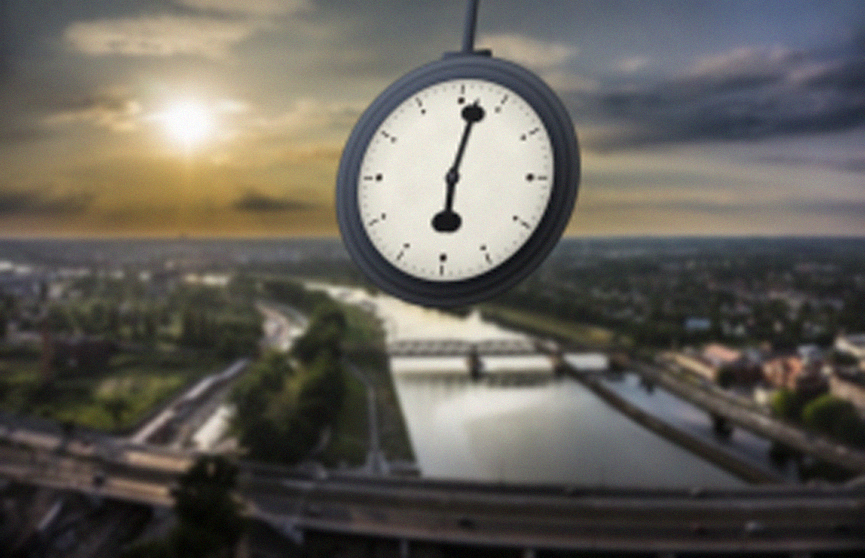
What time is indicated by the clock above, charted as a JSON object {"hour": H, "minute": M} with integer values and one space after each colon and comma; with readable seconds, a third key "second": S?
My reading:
{"hour": 6, "minute": 2}
